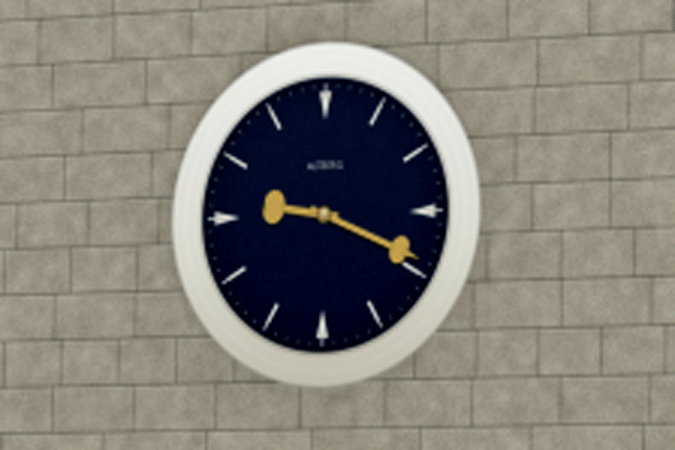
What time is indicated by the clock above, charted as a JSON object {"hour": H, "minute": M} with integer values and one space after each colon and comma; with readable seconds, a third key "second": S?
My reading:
{"hour": 9, "minute": 19}
